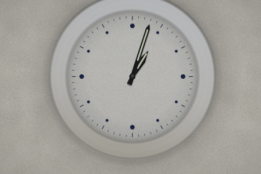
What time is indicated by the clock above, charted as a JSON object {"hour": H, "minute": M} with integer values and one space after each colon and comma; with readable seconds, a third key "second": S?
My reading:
{"hour": 1, "minute": 3}
